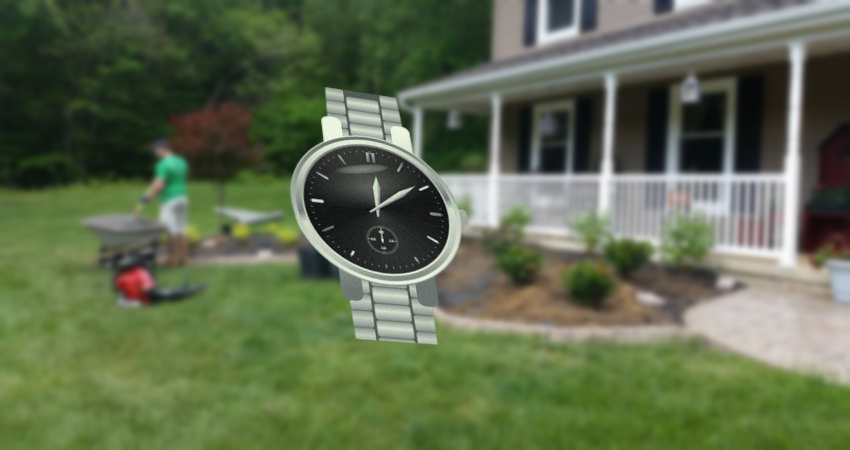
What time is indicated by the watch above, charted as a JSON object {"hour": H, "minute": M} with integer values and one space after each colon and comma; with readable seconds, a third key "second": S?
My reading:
{"hour": 12, "minute": 9}
